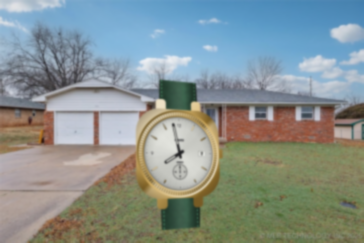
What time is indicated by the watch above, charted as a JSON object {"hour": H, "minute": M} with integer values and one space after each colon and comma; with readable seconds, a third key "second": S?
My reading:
{"hour": 7, "minute": 58}
